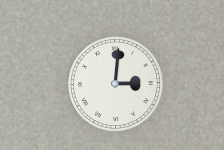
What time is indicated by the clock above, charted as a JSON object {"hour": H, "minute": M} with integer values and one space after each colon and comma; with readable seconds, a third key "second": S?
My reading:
{"hour": 3, "minute": 1}
